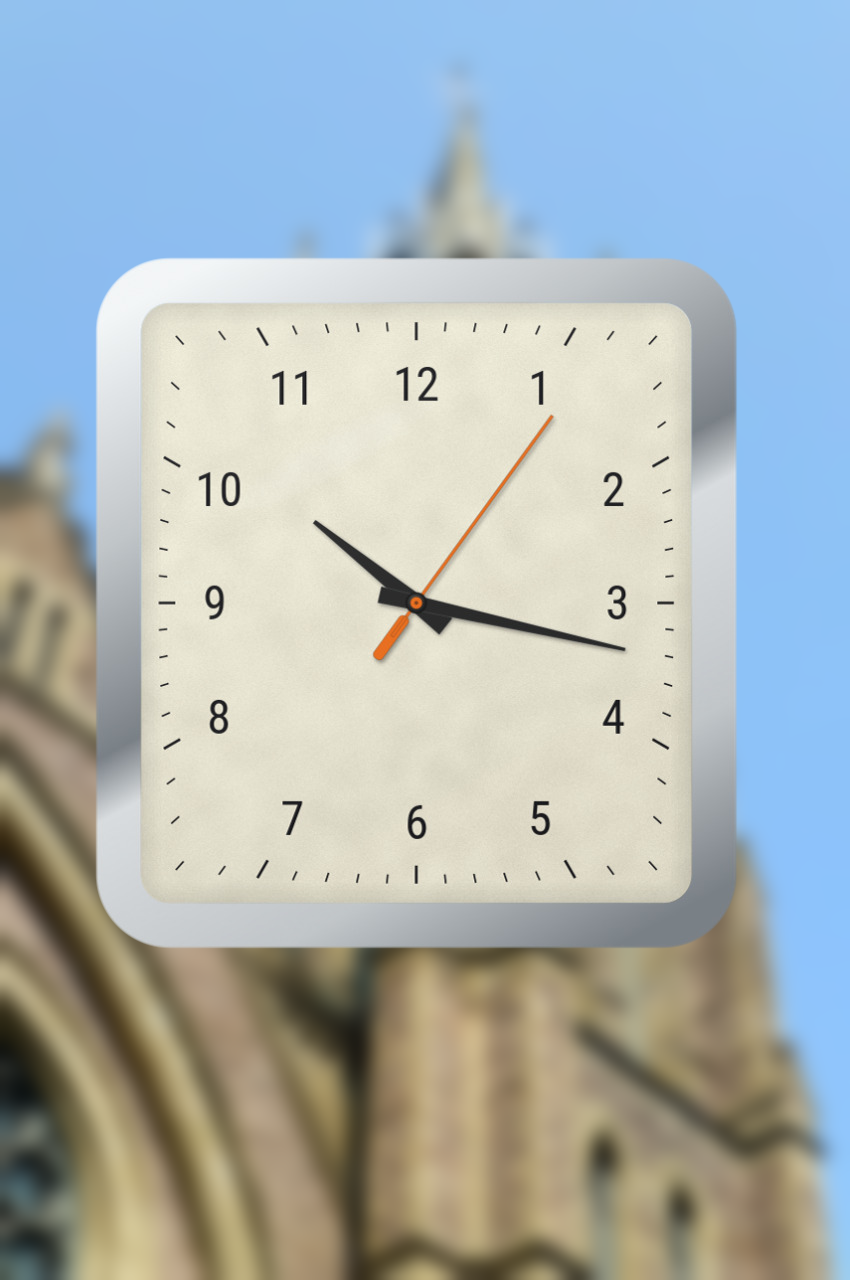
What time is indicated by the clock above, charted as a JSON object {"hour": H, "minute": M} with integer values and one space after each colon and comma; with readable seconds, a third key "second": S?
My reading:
{"hour": 10, "minute": 17, "second": 6}
